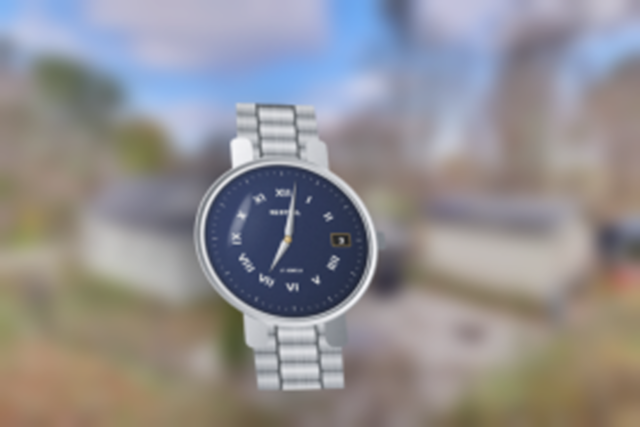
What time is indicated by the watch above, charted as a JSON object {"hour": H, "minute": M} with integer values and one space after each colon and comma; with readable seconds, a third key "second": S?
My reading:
{"hour": 7, "minute": 2}
